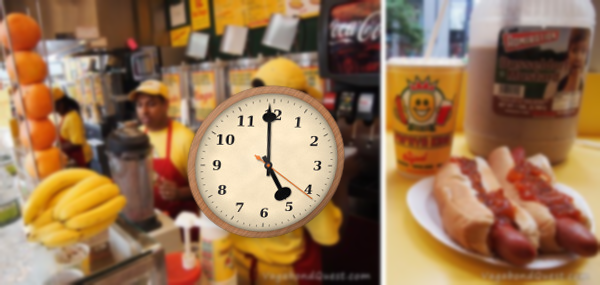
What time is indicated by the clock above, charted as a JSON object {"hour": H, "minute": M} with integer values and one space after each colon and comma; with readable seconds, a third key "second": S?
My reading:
{"hour": 4, "minute": 59, "second": 21}
